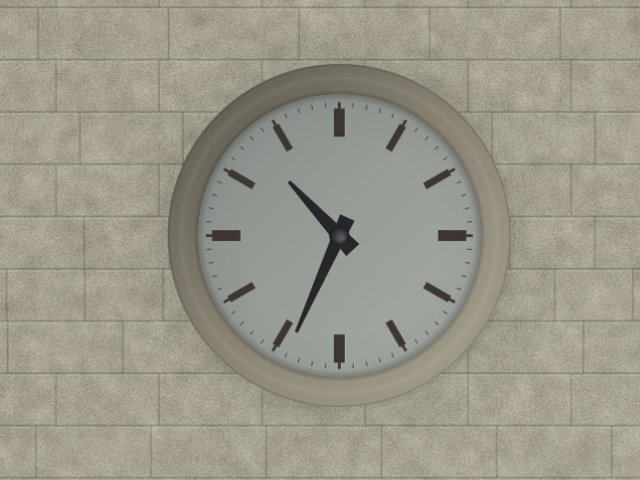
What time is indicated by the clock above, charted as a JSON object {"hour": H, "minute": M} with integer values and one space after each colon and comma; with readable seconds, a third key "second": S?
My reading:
{"hour": 10, "minute": 34}
